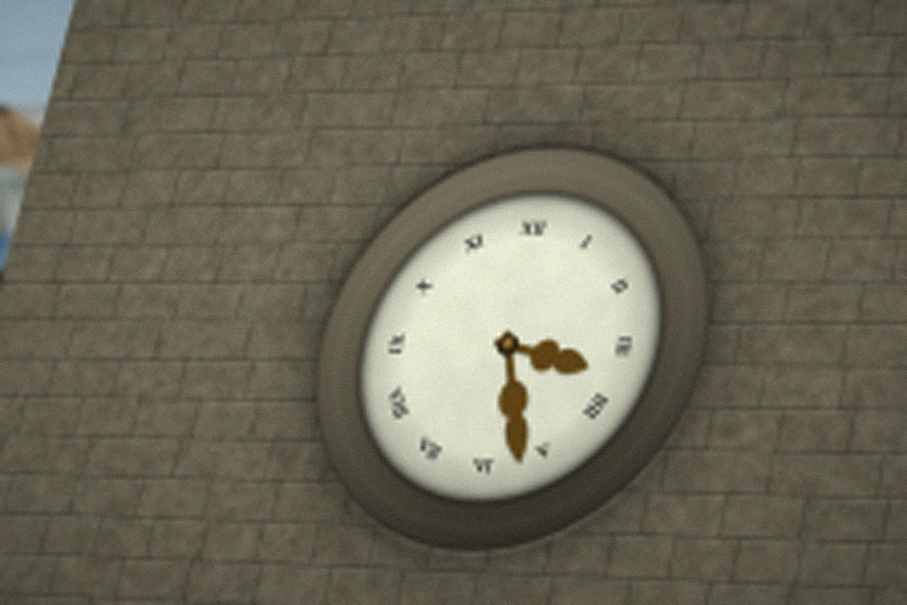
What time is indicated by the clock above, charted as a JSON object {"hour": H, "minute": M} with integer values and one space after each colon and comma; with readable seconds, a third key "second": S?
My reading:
{"hour": 3, "minute": 27}
